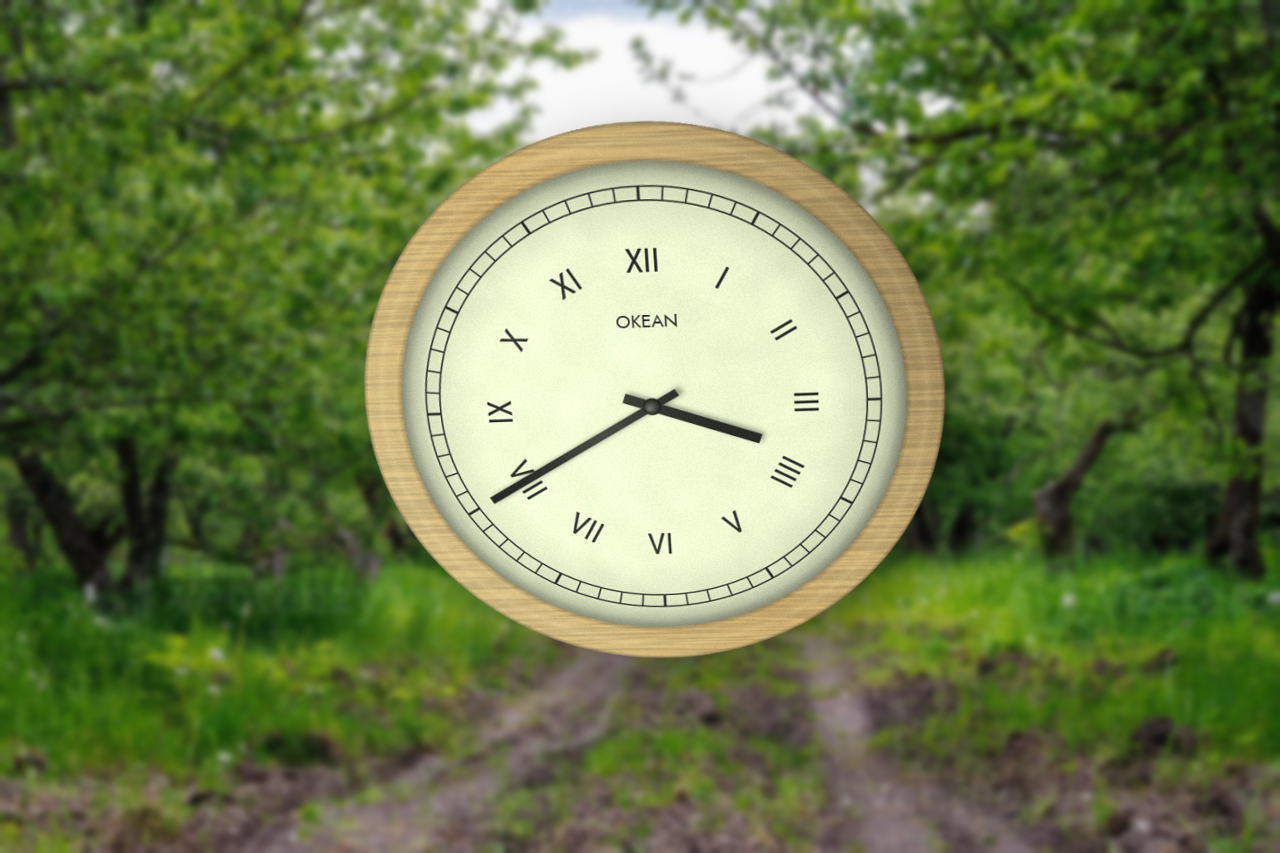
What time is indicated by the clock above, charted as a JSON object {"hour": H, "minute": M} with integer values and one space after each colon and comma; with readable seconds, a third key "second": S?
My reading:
{"hour": 3, "minute": 40}
